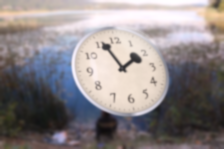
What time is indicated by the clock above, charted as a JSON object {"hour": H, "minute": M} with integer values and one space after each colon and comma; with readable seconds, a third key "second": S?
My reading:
{"hour": 1, "minute": 56}
